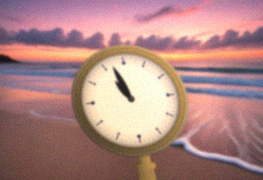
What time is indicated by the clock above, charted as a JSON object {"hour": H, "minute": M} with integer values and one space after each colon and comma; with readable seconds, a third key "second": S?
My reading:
{"hour": 10, "minute": 57}
